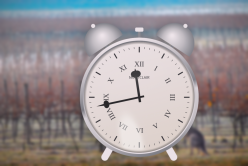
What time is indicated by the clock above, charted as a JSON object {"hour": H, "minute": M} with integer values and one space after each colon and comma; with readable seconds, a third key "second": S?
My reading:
{"hour": 11, "minute": 43}
